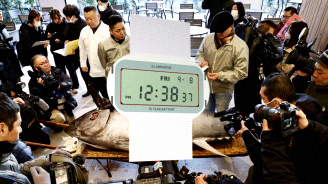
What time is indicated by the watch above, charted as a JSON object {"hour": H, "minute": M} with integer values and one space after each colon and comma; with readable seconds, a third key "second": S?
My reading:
{"hour": 12, "minute": 38, "second": 37}
